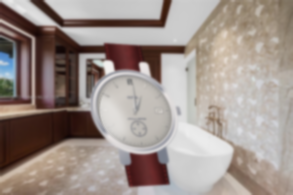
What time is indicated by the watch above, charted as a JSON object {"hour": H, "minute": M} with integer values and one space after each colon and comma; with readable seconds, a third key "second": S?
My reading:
{"hour": 1, "minute": 1}
